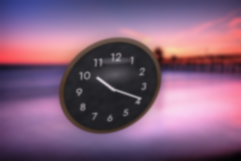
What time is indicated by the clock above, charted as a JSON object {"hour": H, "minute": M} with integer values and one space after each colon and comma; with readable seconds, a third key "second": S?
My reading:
{"hour": 10, "minute": 19}
